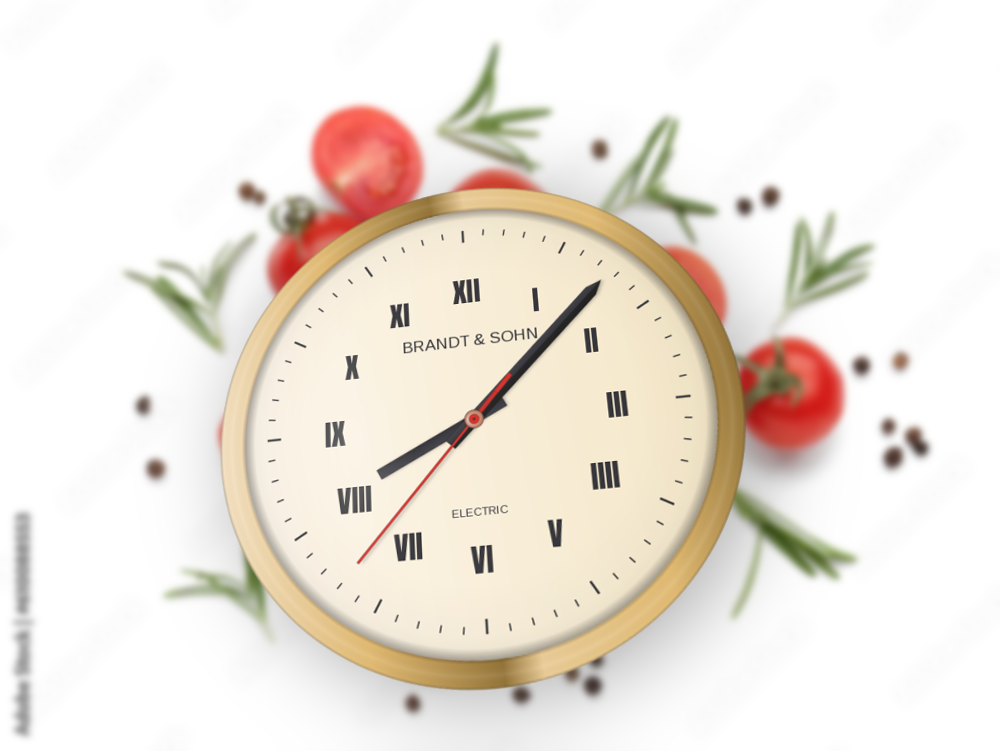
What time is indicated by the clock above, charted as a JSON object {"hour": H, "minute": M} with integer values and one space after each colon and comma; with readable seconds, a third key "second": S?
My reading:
{"hour": 8, "minute": 7, "second": 37}
